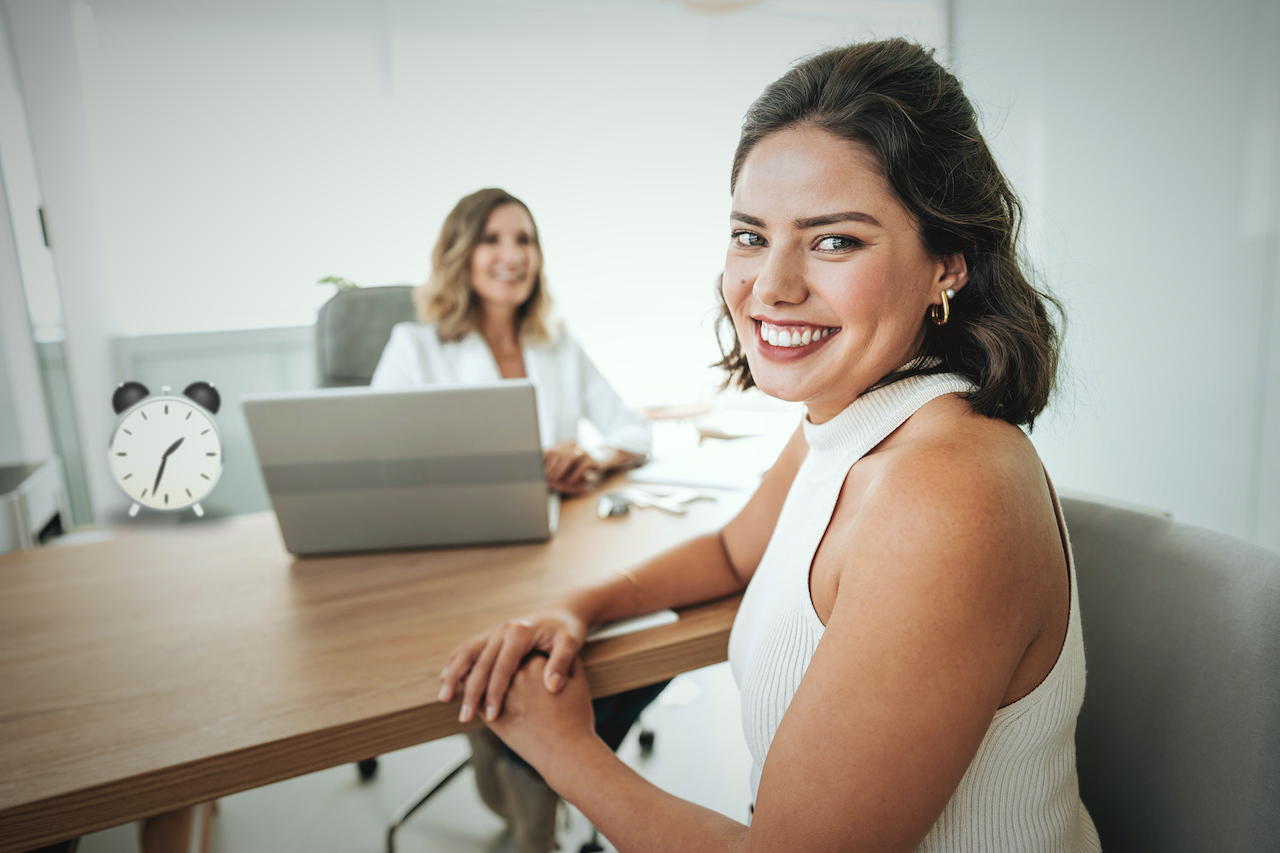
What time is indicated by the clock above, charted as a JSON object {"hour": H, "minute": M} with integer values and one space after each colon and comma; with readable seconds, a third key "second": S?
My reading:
{"hour": 1, "minute": 33}
